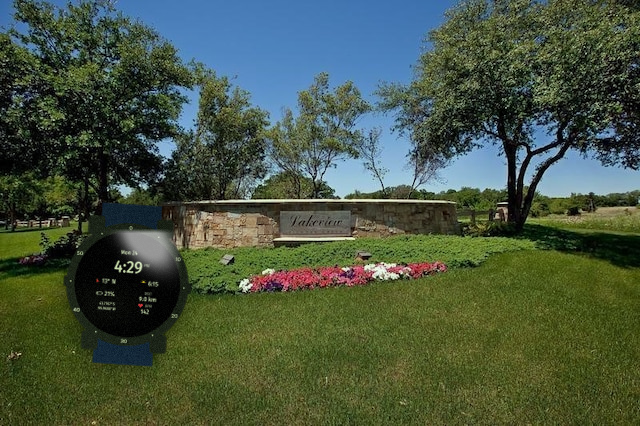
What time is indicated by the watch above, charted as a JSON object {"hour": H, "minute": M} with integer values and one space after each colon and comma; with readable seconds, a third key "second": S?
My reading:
{"hour": 4, "minute": 29}
